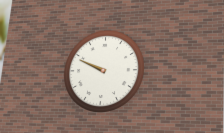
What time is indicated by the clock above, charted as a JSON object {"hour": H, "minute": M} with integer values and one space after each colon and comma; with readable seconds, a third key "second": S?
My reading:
{"hour": 9, "minute": 49}
